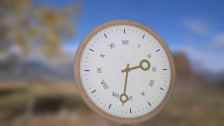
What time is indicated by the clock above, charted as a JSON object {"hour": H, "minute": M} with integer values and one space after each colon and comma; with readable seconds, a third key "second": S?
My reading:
{"hour": 2, "minute": 32}
